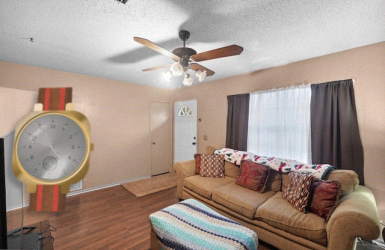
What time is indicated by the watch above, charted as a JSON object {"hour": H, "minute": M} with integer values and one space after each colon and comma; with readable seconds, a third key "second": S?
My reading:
{"hour": 4, "minute": 48}
